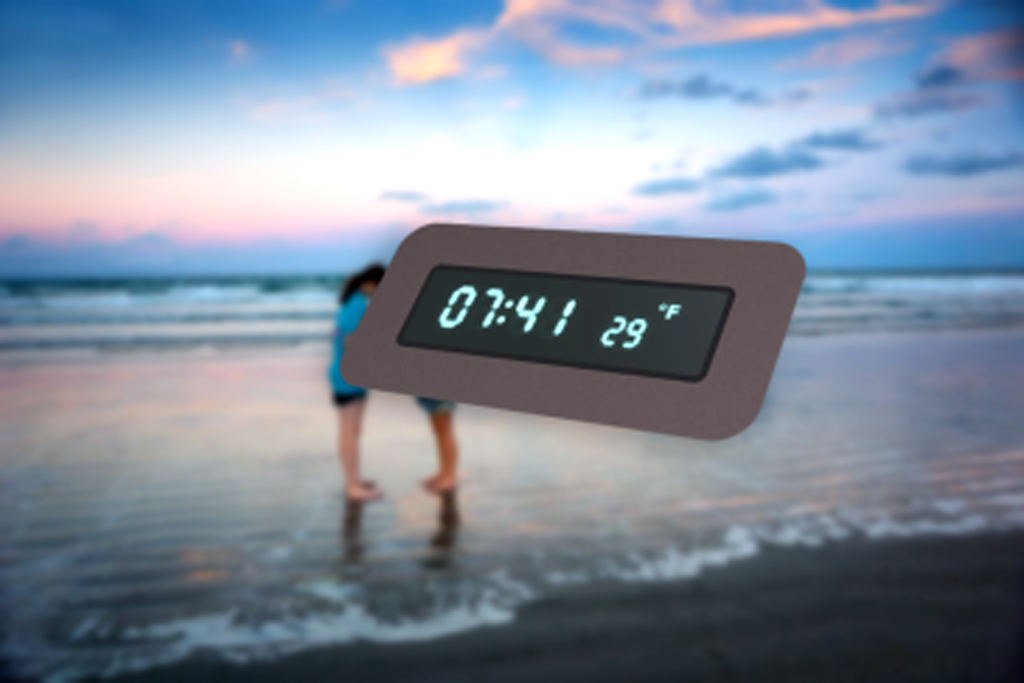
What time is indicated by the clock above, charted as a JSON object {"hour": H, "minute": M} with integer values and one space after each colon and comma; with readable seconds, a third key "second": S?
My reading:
{"hour": 7, "minute": 41}
